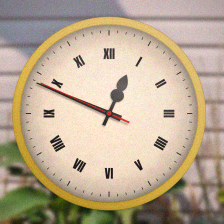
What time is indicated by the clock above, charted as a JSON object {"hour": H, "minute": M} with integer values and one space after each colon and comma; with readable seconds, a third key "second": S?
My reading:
{"hour": 12, "minute": 48, "second": 49}
